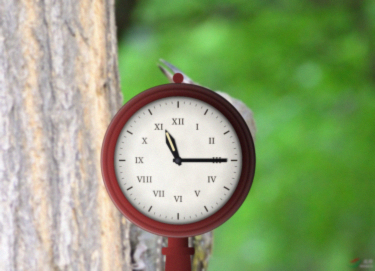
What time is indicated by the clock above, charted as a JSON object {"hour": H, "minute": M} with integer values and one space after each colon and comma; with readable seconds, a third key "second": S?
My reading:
{"hour": 11, "minute": 15}
